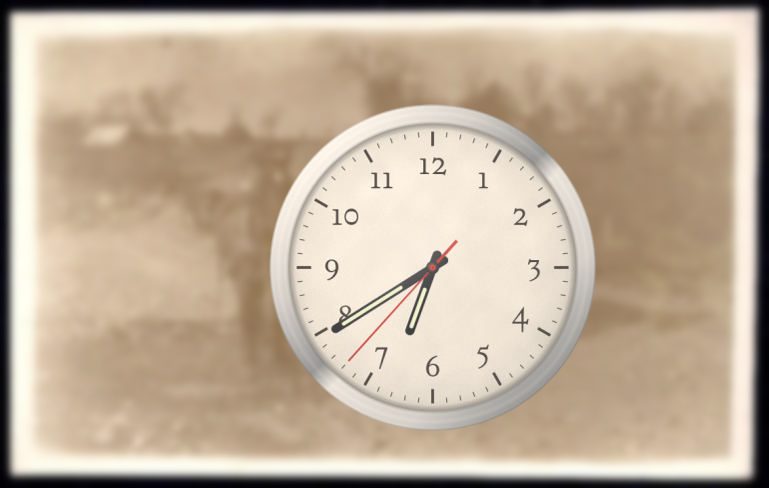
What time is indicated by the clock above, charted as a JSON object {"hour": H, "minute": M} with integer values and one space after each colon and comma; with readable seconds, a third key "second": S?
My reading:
{"hour": 6, "minute": 39, "second": 37}
